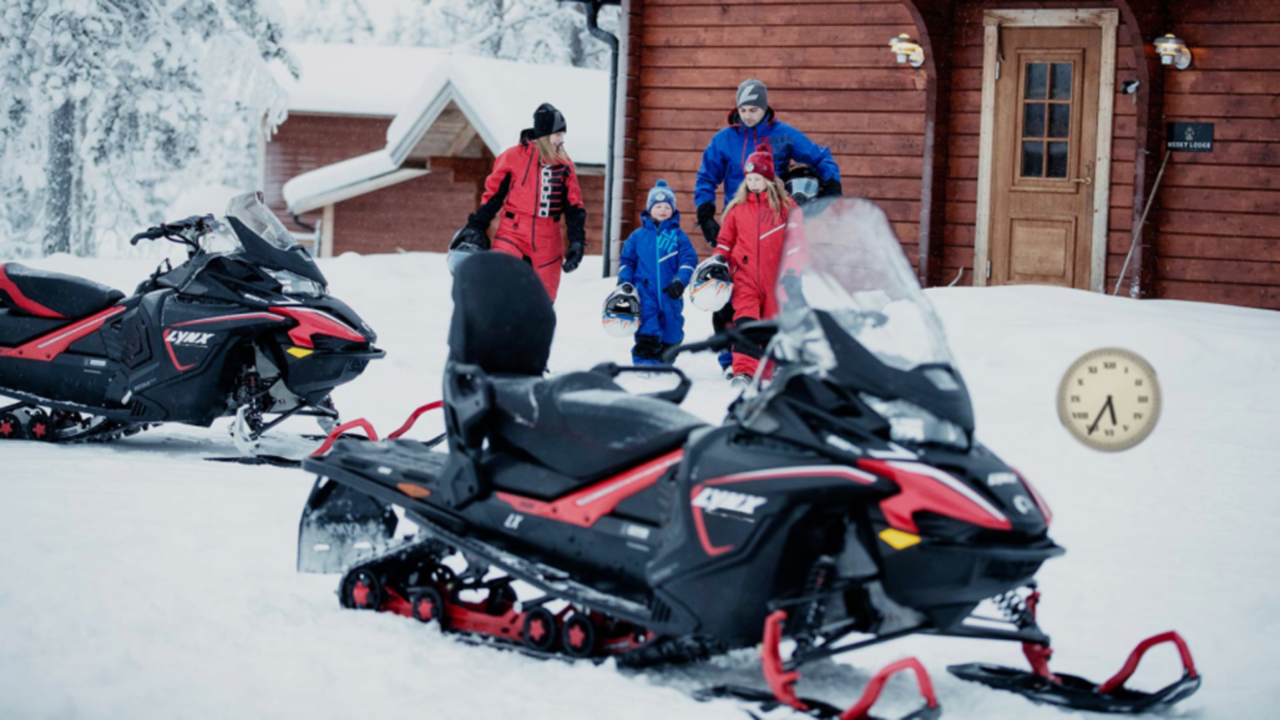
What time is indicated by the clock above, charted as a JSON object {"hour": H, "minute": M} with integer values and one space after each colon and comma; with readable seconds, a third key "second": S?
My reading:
{"hour": 5, "minute": 35}
